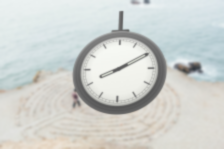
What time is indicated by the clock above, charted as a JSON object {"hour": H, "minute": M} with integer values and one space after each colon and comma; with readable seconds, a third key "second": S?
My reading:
{"hour": 8, "minute": 10}
